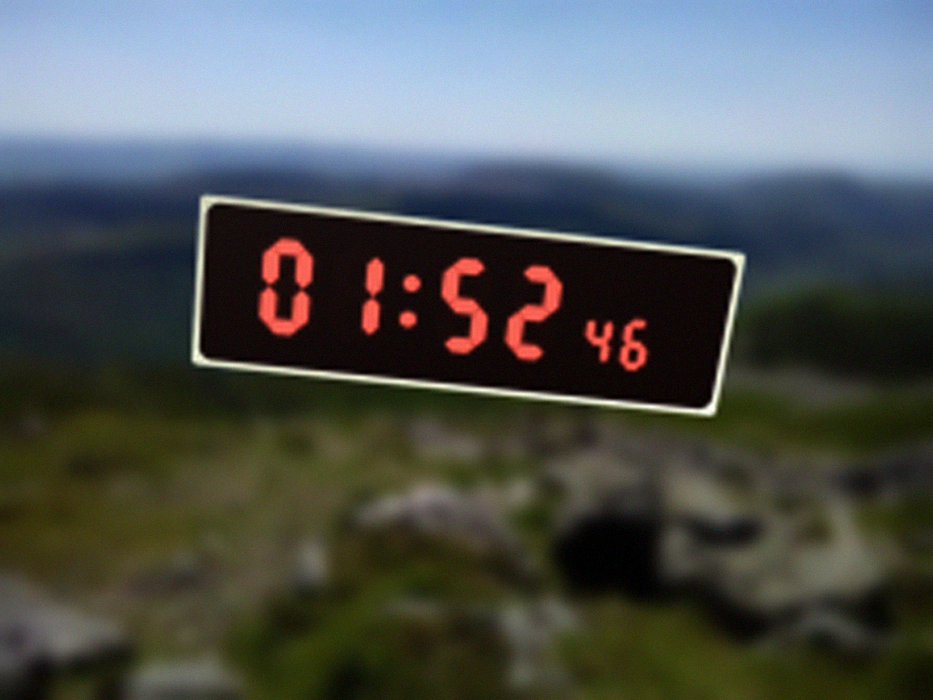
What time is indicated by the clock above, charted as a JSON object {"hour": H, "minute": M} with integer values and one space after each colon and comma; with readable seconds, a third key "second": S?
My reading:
{"hour": 1, "minute": 52, "second": 46}
